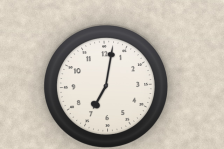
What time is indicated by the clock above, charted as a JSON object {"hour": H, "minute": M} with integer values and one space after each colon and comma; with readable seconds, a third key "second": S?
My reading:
{"hour": 7, "minute": 2}
